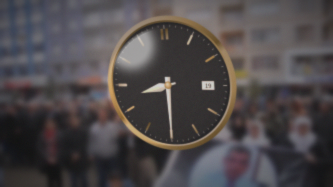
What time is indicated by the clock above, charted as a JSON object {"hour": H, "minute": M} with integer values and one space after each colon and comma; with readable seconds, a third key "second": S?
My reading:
{"hour": 8, "minute": 30}
